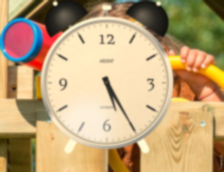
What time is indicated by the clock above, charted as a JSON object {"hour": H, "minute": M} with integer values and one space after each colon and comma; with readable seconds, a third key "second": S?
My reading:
{"hour": 5, "minute": 25}
